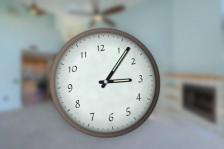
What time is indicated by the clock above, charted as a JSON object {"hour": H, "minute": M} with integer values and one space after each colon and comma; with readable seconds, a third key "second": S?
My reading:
{"hour": 3, "minute": 7}
